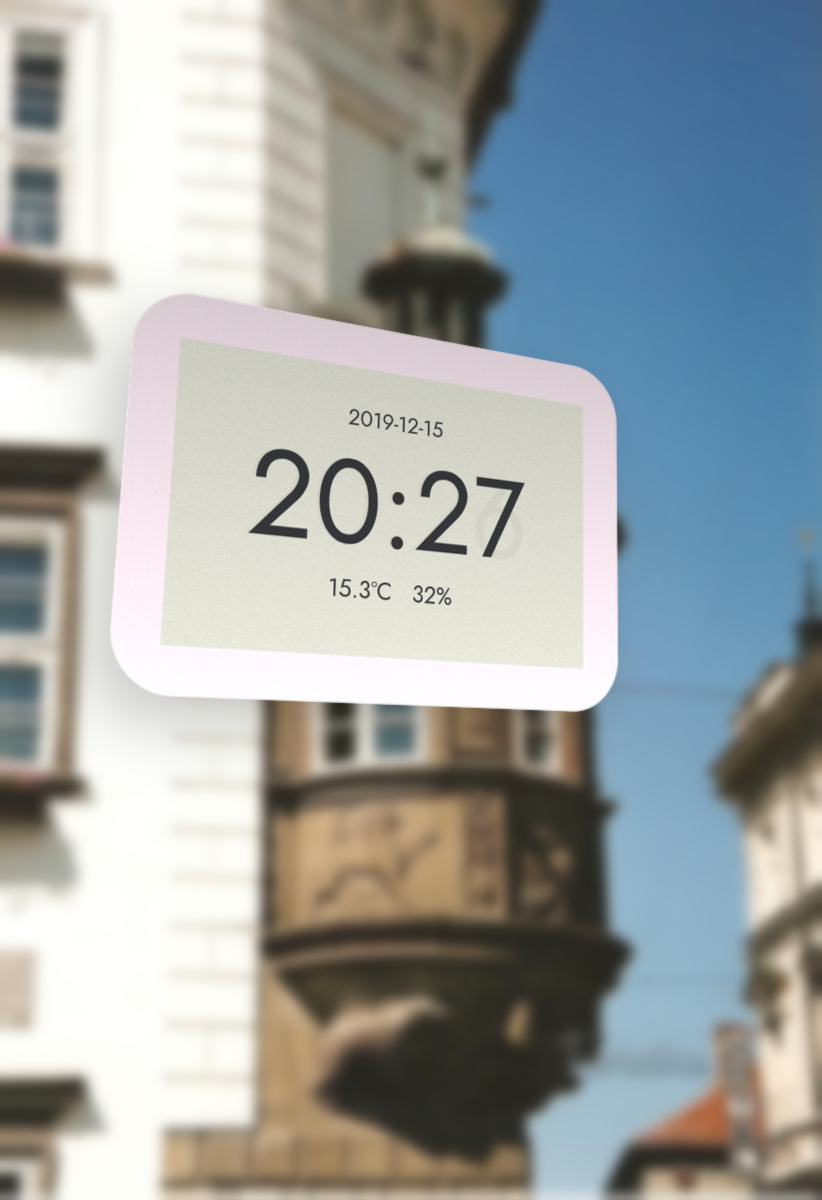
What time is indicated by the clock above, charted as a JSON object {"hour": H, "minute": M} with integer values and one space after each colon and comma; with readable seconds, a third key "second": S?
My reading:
{"hour": 20, "minute": 27}
